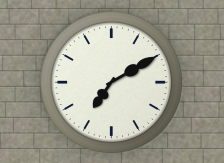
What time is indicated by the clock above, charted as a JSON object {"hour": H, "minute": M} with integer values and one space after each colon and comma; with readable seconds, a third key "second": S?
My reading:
{"hour": 7, "minute": 10}
